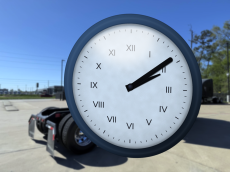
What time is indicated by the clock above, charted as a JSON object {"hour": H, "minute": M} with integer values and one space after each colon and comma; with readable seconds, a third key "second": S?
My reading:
{"hour": 2, "minute": 9}
